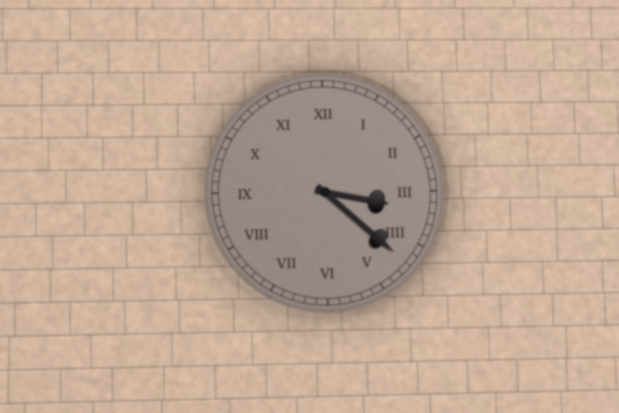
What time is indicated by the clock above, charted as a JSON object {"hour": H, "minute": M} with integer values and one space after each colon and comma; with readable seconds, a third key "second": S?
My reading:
{"hour": 3, "minute": 22}
